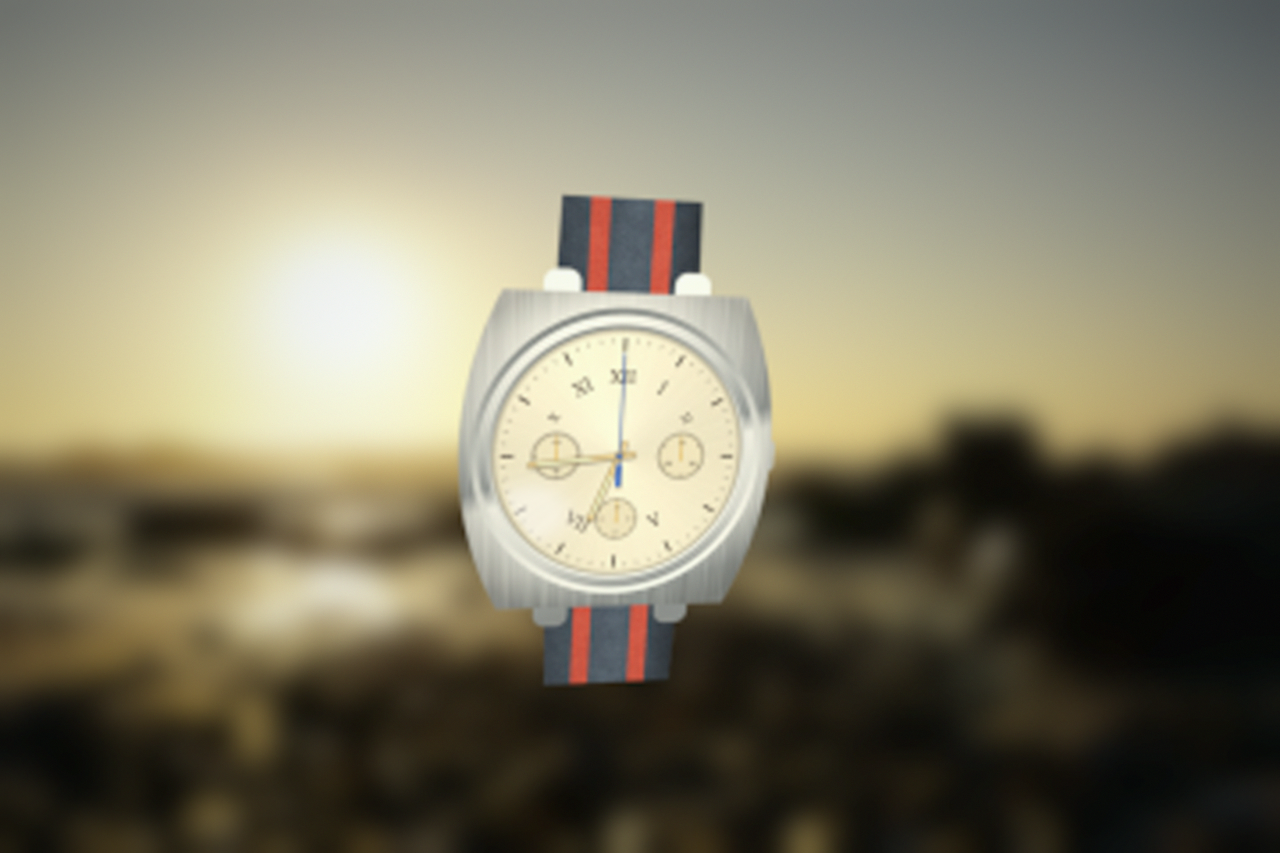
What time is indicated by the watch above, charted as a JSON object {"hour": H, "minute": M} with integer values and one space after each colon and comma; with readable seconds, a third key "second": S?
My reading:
{"hour": 6, "minute": 44}
